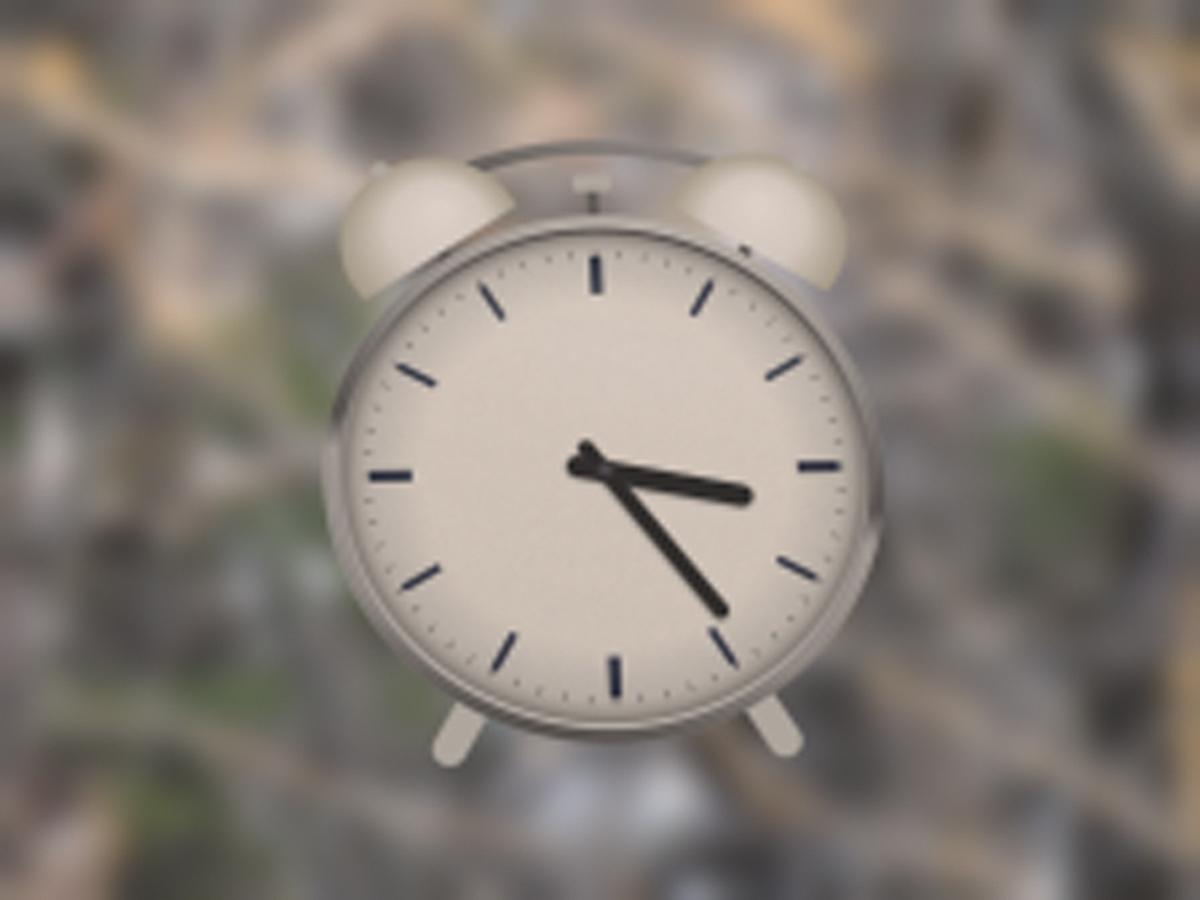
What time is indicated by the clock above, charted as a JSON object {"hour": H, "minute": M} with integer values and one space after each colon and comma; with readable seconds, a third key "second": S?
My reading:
{"hour": 3, "minute": 24}
